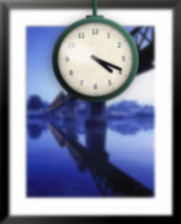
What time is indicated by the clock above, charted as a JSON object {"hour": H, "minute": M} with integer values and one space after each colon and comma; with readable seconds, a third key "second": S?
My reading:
{"hour": 4, "minute": 19}
